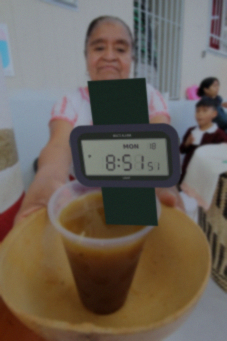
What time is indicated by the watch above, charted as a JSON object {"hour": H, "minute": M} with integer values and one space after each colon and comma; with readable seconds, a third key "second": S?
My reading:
{"hour": 8, "minute": 51}
